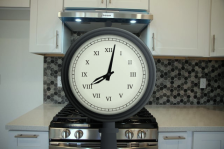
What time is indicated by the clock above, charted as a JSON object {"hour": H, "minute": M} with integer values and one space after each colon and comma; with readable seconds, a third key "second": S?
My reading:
{"hour": 8, "minute": 2}
